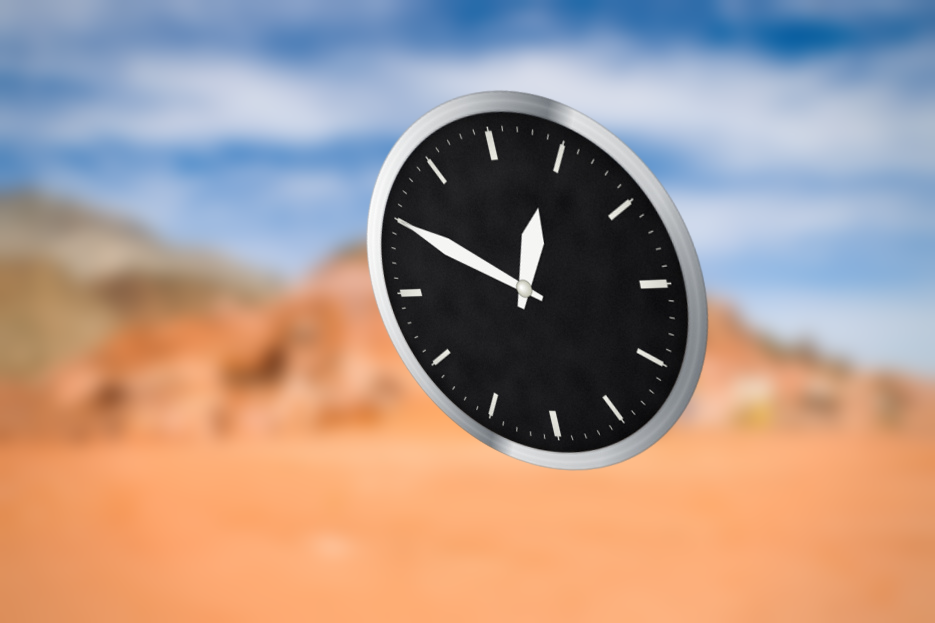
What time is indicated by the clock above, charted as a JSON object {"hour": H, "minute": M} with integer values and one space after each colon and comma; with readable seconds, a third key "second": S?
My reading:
{"hour": 12, "minute": 50}
